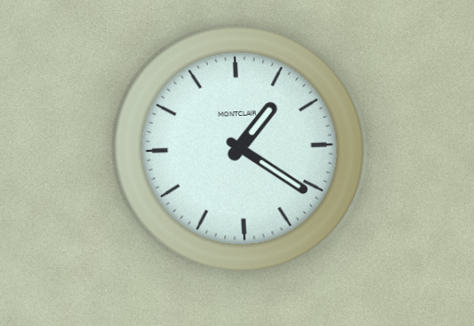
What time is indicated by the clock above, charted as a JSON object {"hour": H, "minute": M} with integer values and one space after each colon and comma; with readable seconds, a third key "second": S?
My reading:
{"hour": 1, "minute": 21}
